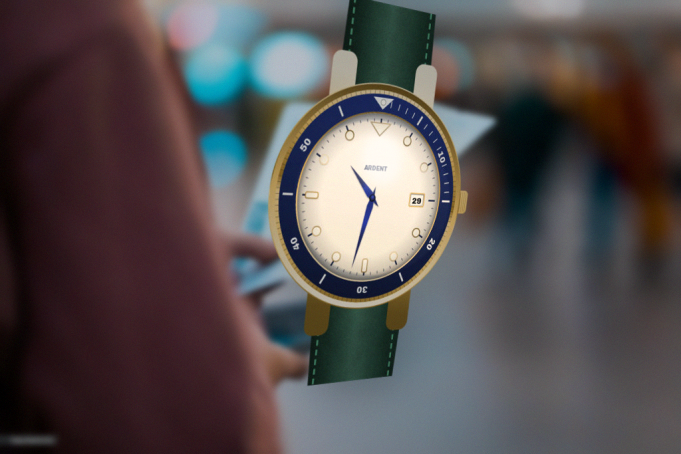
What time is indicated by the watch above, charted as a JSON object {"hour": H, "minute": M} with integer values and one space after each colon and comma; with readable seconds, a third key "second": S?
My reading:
{"hour": 10, "minute": 32}
